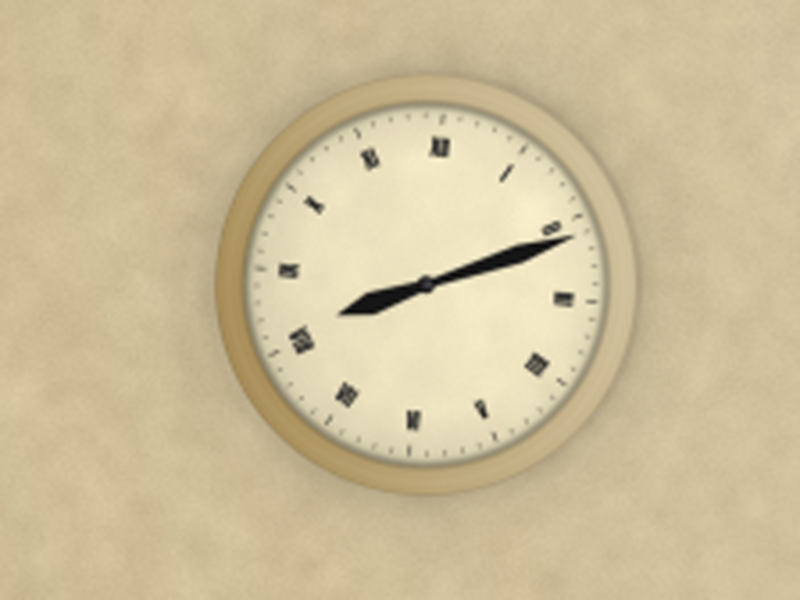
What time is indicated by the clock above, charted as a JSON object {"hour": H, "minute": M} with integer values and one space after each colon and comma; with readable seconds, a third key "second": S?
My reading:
{"hour": 8, "minute": 11}
